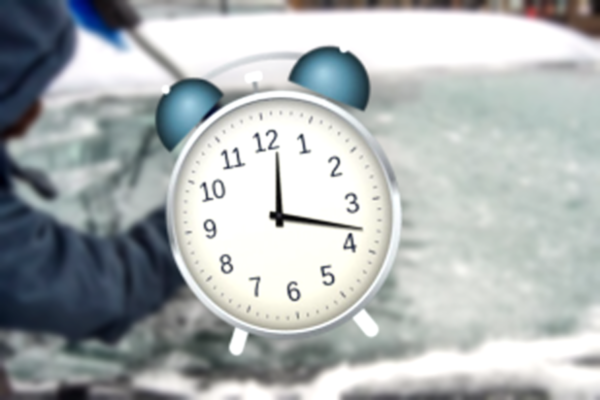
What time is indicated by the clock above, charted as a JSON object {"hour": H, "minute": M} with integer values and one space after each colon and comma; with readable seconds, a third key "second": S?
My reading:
{"hour": 12, "minute": 18}
